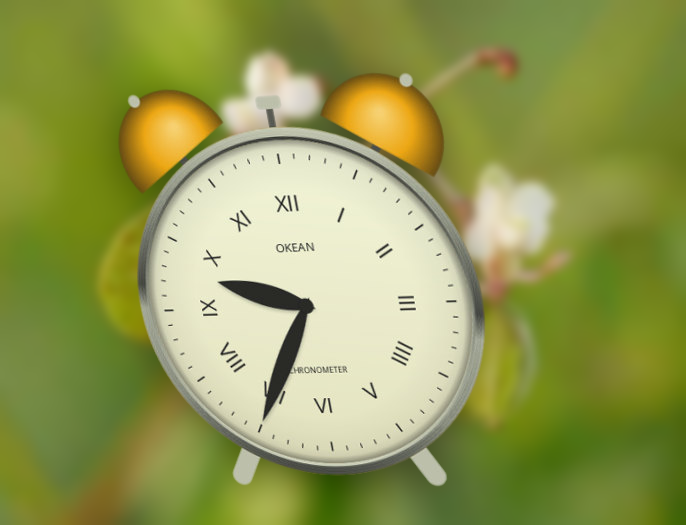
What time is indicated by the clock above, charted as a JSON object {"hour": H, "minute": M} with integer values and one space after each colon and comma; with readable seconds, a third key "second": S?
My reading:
{"hour": 9, "minute": 35}
